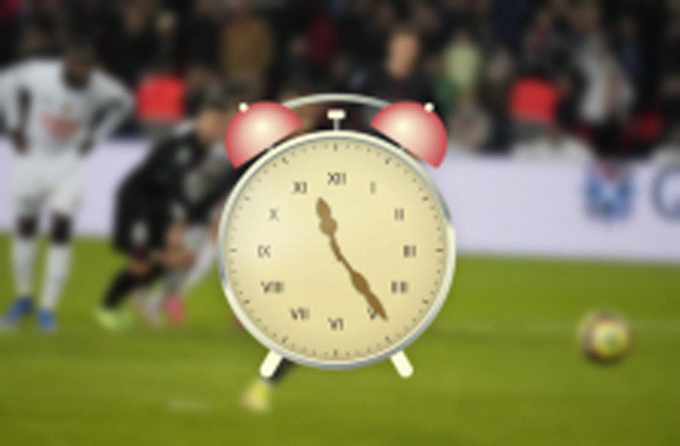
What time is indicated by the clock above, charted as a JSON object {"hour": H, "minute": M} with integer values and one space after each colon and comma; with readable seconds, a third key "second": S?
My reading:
{"hour": 11, "minute": 24}
